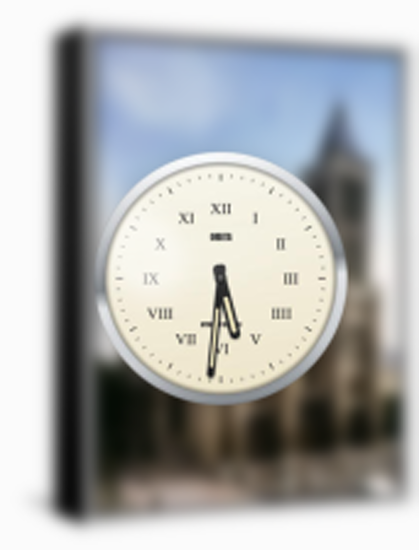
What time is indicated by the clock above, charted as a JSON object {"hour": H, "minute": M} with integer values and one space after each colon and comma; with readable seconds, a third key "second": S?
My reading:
{"hour": 5, "minute": 31}
